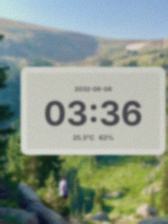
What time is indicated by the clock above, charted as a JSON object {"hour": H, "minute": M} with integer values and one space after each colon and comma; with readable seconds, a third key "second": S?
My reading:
{"hour": 3, "minute": 36}
